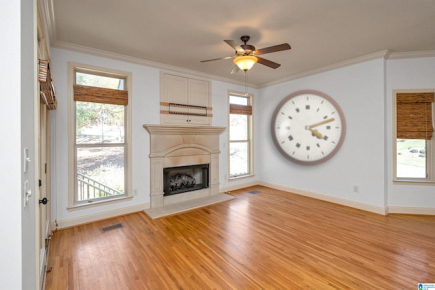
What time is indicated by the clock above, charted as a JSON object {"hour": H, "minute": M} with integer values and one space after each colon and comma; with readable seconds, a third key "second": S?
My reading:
{"hour": 4, "minute": 12}
